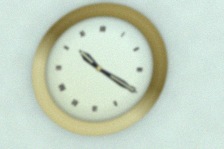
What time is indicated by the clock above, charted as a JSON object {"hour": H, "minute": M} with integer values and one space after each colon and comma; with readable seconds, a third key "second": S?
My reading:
{"hour": 10, "minute": 20}
